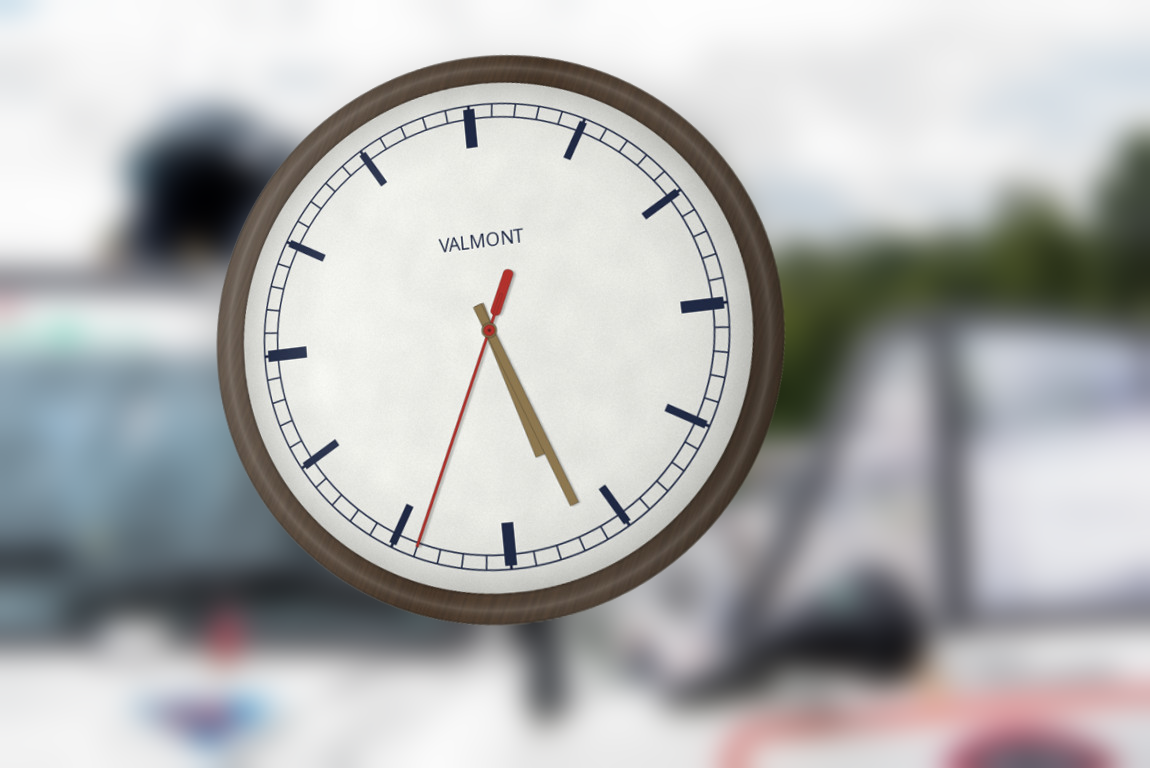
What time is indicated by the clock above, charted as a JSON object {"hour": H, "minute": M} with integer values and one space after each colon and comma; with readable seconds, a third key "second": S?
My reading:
{"hour": 5, "minute": 26, "second": 34}
